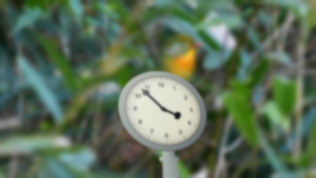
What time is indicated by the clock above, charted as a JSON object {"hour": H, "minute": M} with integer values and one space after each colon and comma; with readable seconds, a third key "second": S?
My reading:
{"hour": 3, "minute": 53}
